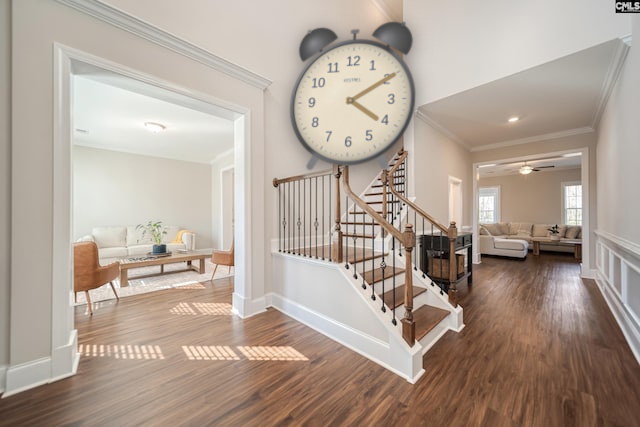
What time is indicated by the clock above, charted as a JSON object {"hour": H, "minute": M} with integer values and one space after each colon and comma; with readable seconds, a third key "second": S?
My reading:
{"hour": 4, "minute": 10}
